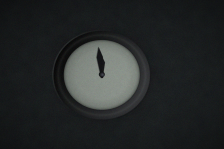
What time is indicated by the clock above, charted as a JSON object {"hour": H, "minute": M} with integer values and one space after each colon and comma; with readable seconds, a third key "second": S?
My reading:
{"hour": 11, "minute": 59}
